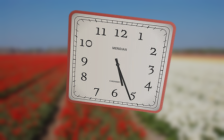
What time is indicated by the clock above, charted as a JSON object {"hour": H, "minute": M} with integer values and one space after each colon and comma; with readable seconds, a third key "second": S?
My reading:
{"hour": 5, "minute": 26}
